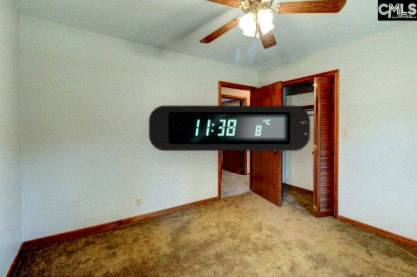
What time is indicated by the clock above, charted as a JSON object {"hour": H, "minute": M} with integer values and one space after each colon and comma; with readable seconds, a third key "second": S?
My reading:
{"hour": 11, "minute": 38}
